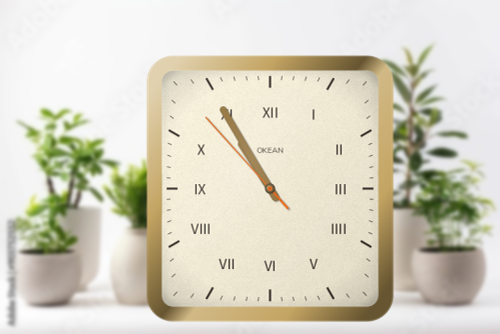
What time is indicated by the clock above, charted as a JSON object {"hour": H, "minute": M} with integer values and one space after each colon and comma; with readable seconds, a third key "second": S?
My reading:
{"hour": 10, "minute": 54, "second": 53}
